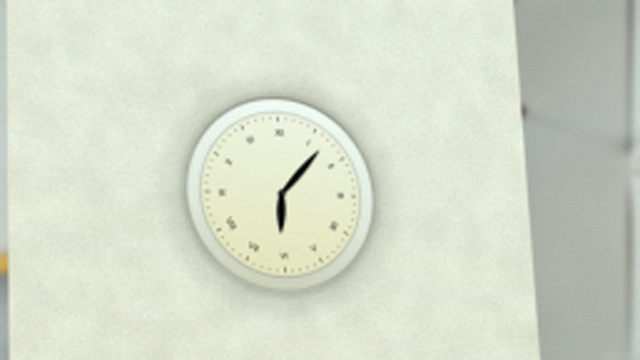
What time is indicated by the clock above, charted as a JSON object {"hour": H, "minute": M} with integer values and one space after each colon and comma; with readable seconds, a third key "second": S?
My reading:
{"hour": 6, "minute": 7}
